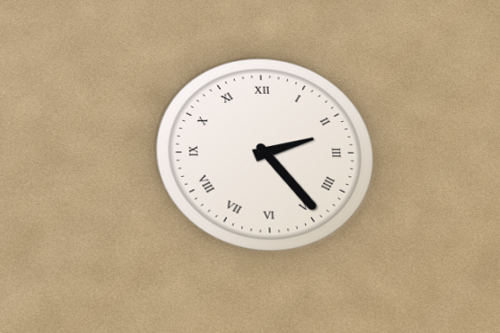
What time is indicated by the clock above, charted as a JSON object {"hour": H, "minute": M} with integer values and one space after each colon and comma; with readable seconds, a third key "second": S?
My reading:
{"hour": 2, "minute": 24}
